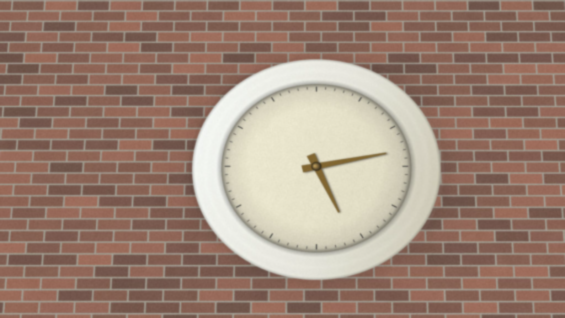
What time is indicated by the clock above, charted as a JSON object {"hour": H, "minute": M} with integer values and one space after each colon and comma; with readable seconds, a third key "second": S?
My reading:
{"hour": 5, "minute": 13}
